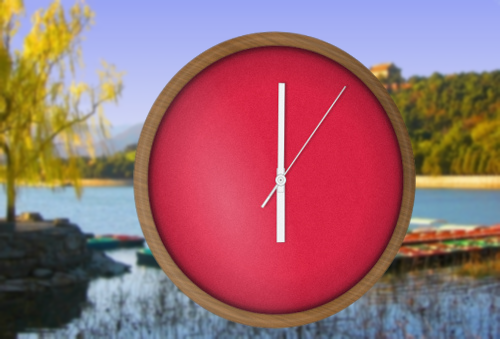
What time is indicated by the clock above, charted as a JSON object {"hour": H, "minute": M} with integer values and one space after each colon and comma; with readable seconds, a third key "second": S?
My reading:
{"hour": 6, "minute": 0, "second": 6}
